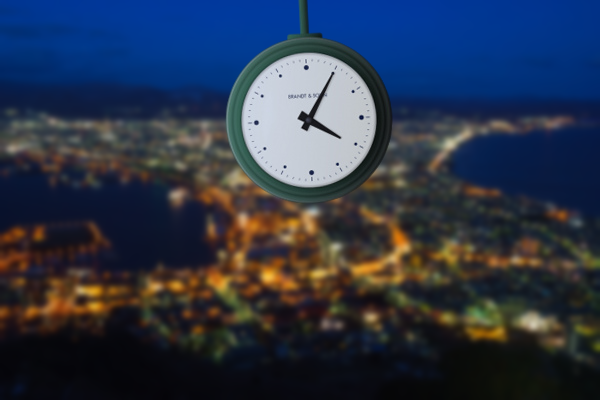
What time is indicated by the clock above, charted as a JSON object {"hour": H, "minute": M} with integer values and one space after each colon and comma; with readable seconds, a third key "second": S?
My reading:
{"hour": 4, "minute": 5}
